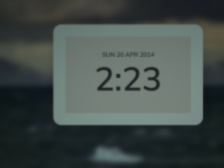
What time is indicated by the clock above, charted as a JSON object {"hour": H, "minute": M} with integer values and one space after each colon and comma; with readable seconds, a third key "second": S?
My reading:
{"hour": 2, "minute": 23}
